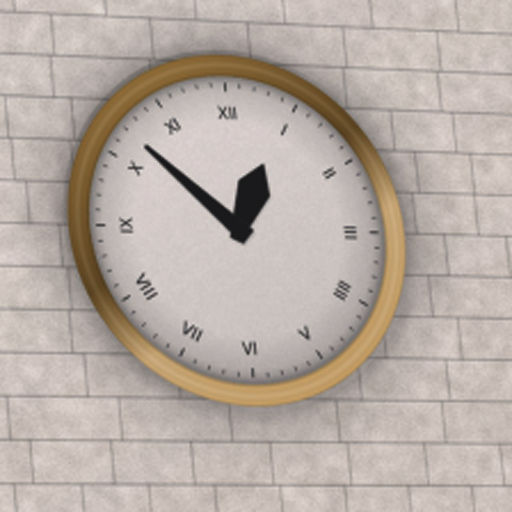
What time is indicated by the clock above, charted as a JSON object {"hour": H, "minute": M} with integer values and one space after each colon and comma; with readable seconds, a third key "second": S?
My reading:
{"hour": 12, "minute": 52}
